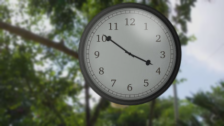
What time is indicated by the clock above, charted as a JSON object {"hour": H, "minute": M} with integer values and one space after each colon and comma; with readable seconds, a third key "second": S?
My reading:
{"hour": 3, "minute": 51}
